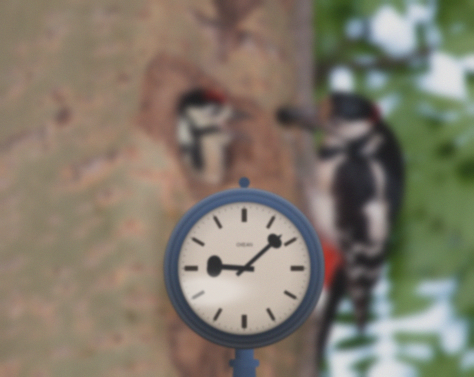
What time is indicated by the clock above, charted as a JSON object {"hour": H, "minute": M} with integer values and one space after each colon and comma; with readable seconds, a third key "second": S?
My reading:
{"hour": 9, "minute": 8}
